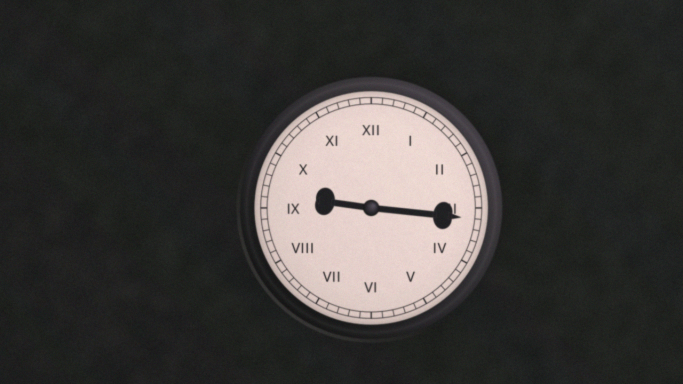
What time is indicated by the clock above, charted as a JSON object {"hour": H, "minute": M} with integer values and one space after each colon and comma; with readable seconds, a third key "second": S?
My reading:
{"hour": 9, "minute": 16}
